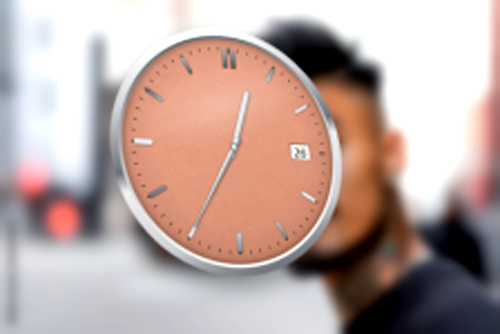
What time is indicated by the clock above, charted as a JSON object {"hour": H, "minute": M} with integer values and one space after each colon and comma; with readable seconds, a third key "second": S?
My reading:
{"hour": 12, "minute": 35}
